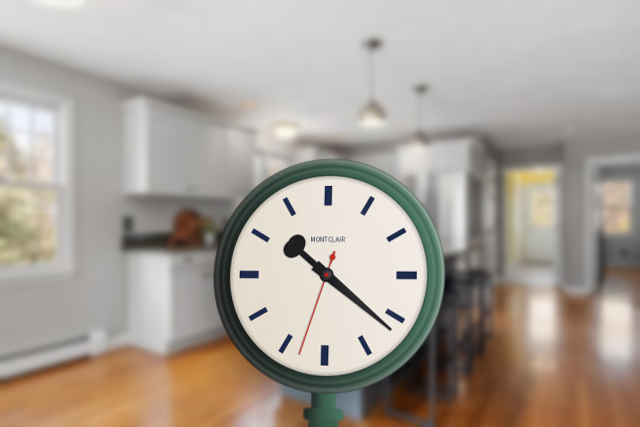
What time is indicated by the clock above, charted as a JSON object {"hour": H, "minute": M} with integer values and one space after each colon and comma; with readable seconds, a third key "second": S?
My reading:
{"hour": 10, "minute": 21, "second": 33}
